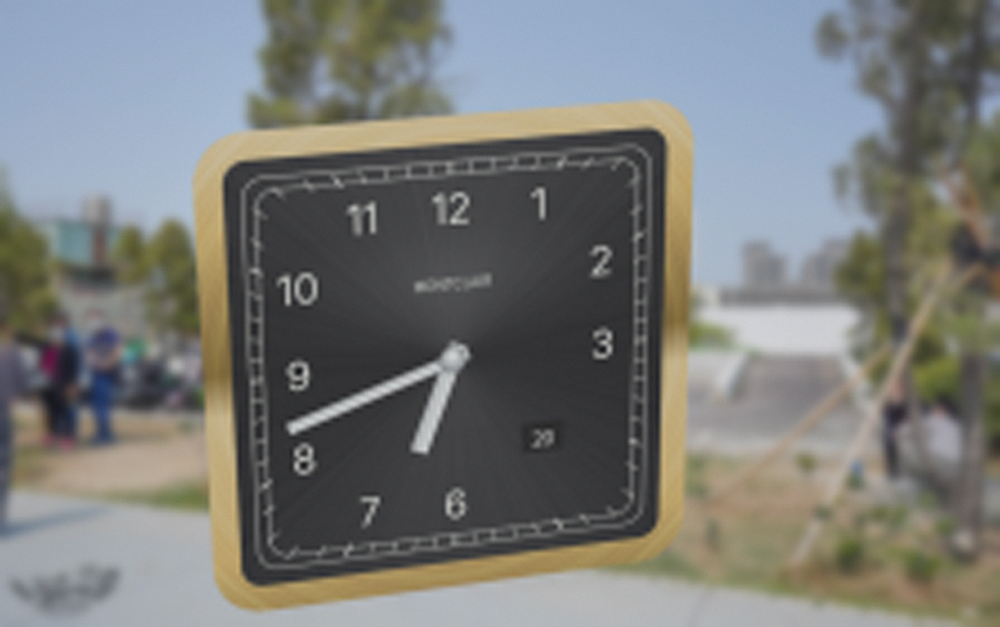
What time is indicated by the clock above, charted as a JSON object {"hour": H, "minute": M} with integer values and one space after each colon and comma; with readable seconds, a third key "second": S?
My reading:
{"hour": 6, "minute": 42}
